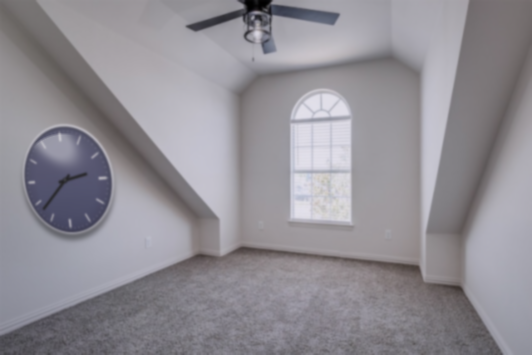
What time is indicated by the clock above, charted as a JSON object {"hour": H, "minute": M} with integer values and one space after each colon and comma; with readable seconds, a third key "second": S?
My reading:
{"hour": 2, "minute": 38}
